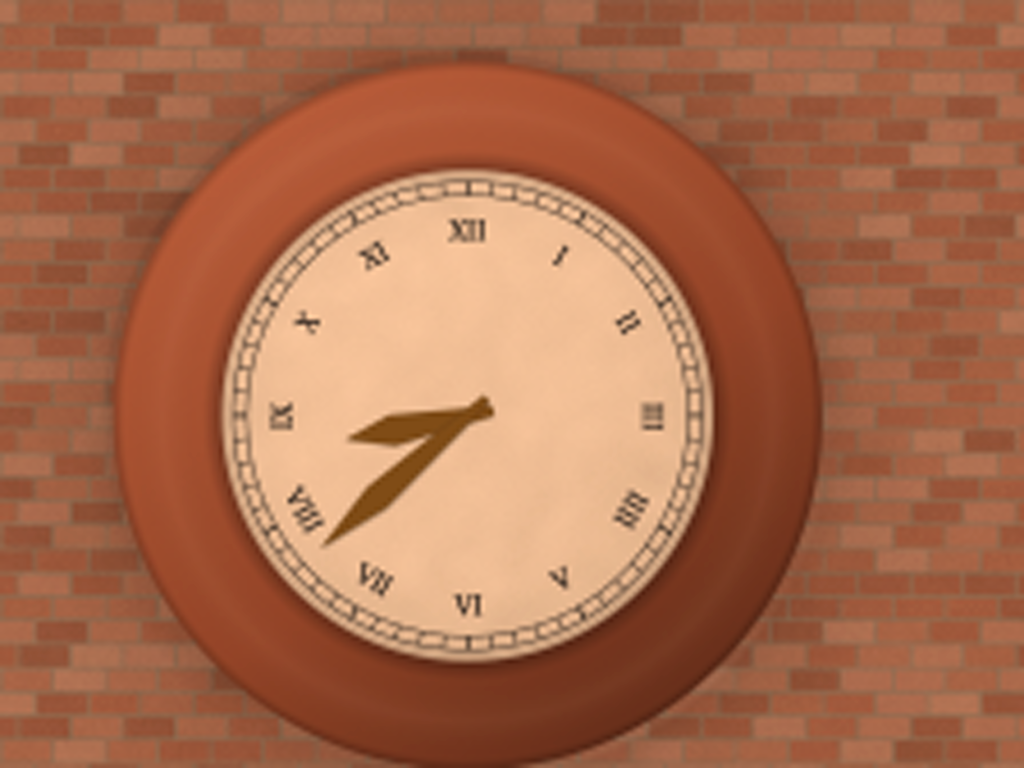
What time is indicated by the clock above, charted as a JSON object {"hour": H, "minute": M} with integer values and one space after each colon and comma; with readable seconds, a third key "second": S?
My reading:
{"hour": 8, "minute": 38}
